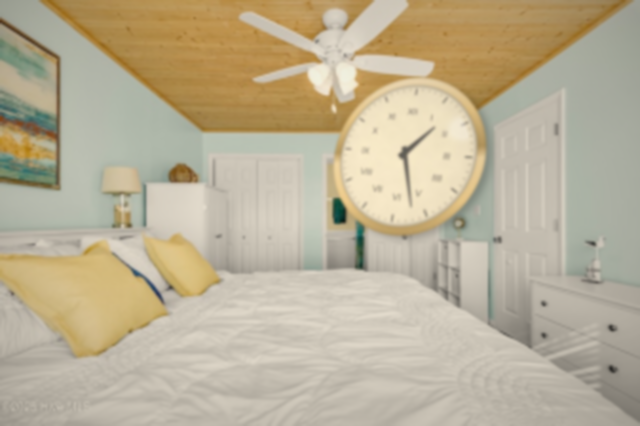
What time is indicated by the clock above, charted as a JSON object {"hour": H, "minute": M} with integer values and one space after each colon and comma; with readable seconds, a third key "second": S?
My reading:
{"hour": 1, "minute": 27}
